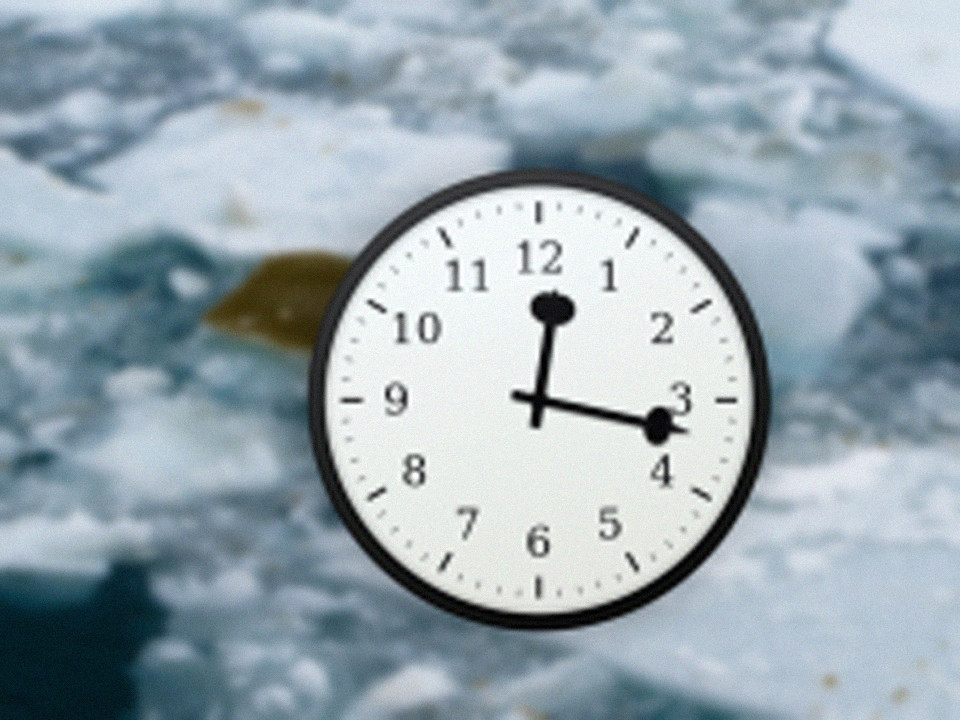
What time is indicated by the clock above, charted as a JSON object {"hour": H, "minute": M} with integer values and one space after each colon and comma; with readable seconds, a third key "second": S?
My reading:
{"hour": 12, "minute": 17}
